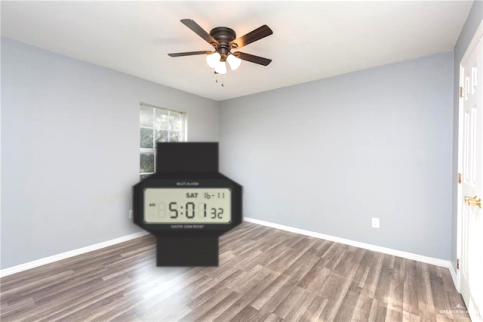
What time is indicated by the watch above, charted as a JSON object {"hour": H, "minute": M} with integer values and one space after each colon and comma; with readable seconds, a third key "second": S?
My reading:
{"hour": 5, "minute": 1, "second": 32}
